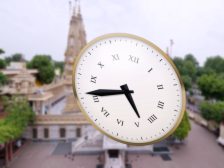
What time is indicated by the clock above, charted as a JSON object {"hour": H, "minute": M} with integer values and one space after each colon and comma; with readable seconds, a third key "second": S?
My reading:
{"hour": 4, "minute": 41}
